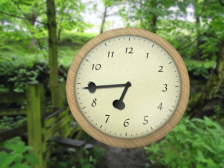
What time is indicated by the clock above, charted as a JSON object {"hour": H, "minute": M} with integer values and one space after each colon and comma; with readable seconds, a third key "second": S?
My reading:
{"hour": 6, "minute": 44}
